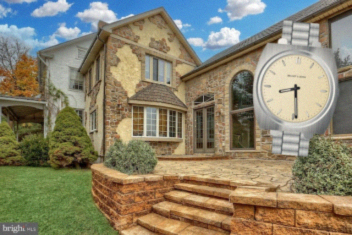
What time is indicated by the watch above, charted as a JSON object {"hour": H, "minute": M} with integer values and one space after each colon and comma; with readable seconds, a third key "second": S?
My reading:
{"hour": 8, "minute": 29}
